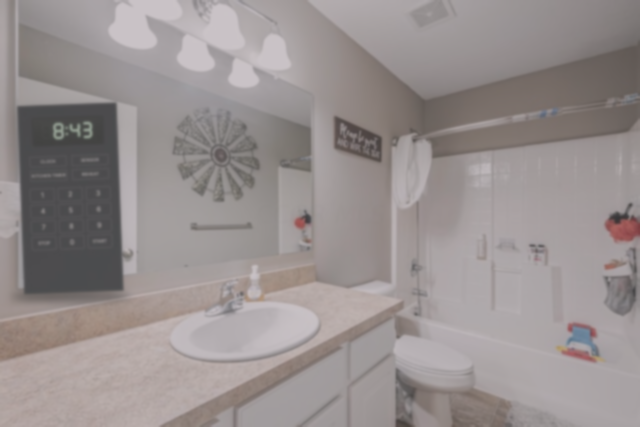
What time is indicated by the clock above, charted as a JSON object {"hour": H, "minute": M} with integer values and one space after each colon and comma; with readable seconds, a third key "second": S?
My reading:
{"hour": 8, "minute": 43}
